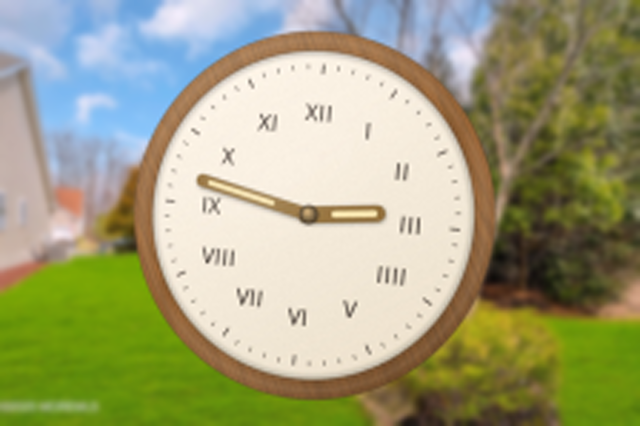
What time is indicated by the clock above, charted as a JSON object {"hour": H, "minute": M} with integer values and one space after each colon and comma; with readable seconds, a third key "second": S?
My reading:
{"hour": 2, "minute": 47}
